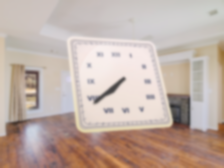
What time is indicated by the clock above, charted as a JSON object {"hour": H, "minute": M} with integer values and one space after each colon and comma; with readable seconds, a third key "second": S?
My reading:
{"hour": 7, "minute": 39}
